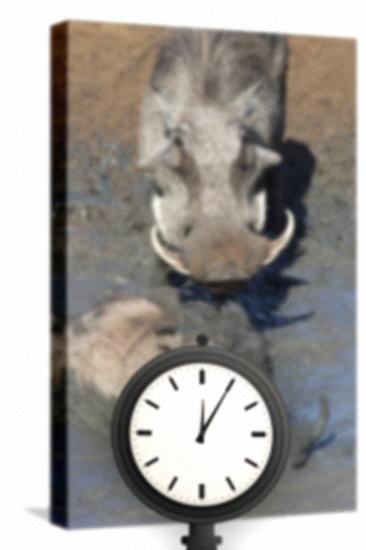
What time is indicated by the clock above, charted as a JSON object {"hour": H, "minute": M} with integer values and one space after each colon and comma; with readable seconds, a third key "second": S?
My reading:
{"hour": 12, "minute": 5}
